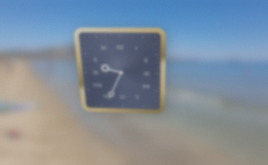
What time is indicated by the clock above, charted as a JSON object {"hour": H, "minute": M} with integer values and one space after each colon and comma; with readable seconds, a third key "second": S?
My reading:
{"hour": 9, "minute": 34}
